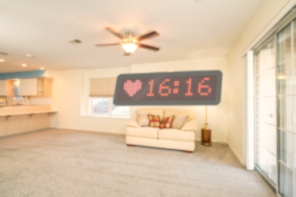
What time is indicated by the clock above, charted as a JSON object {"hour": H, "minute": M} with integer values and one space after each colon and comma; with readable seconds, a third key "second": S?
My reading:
{"hour": 16, "minute": 16}
